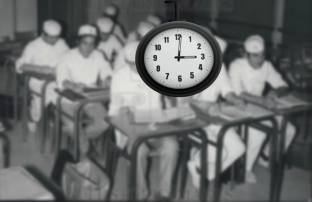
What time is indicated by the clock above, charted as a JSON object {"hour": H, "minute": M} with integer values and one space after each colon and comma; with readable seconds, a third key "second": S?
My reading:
{"hour": 3, "minute": 1}
